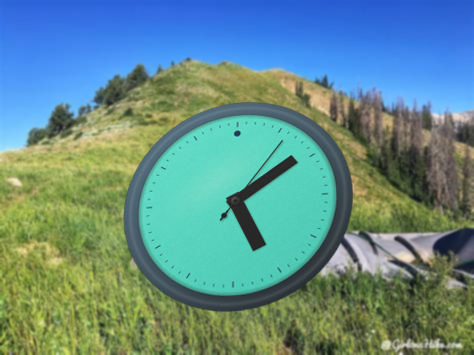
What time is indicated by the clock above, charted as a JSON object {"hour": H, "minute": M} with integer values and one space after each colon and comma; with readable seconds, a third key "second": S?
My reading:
{"hour": 5, "minute": 9, "second": 6}
